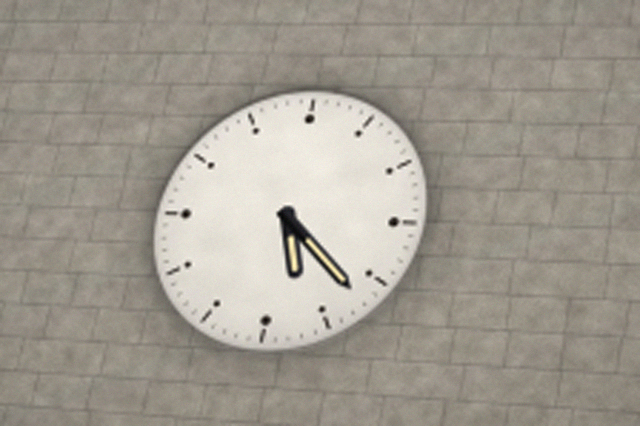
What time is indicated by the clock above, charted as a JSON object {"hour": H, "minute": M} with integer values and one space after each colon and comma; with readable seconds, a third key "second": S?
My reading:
{"hour": 5, "minute": 22}
